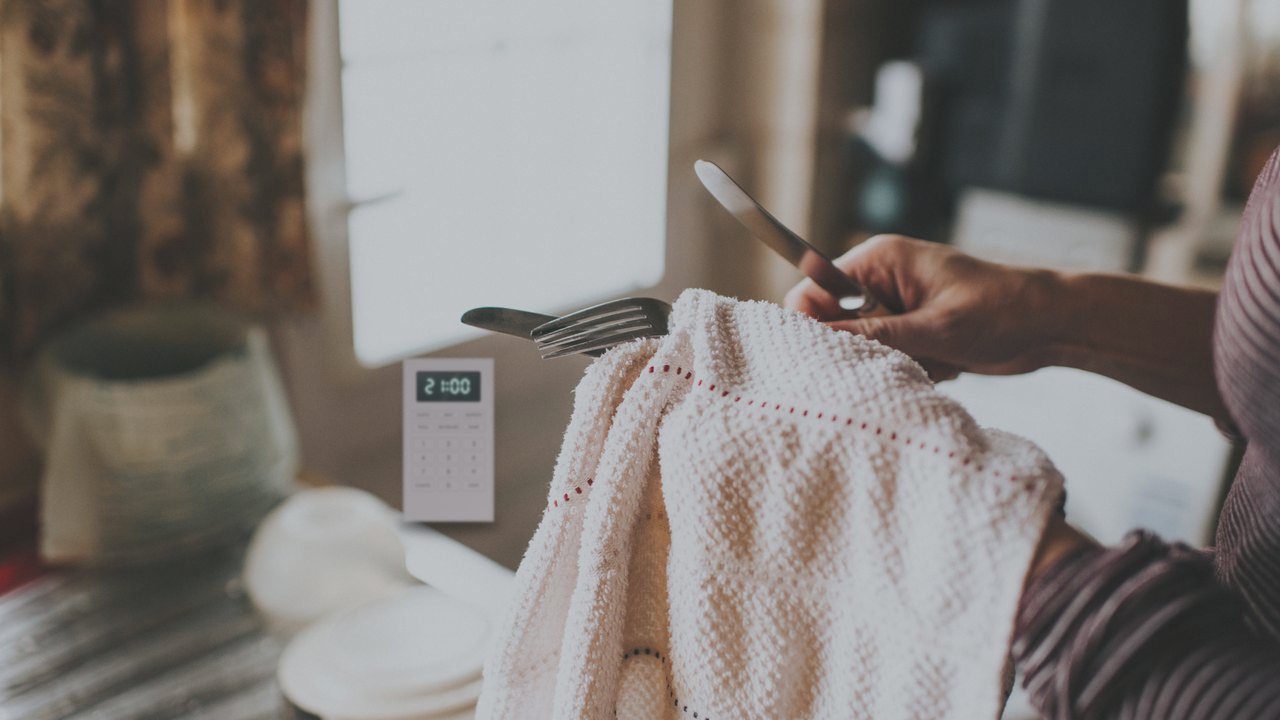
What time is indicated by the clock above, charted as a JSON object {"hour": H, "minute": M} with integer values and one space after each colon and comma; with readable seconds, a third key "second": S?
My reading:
{"hour": 21, "minute": 0}
